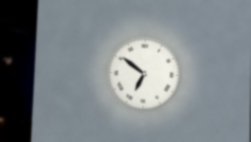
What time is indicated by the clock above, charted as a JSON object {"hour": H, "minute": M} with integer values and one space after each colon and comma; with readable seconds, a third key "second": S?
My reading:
{"hour": 6, "minute": 51}
